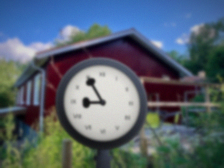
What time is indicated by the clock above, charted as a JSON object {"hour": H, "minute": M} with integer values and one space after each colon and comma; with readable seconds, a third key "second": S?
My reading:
{"hour": 8, "minute": 55}
